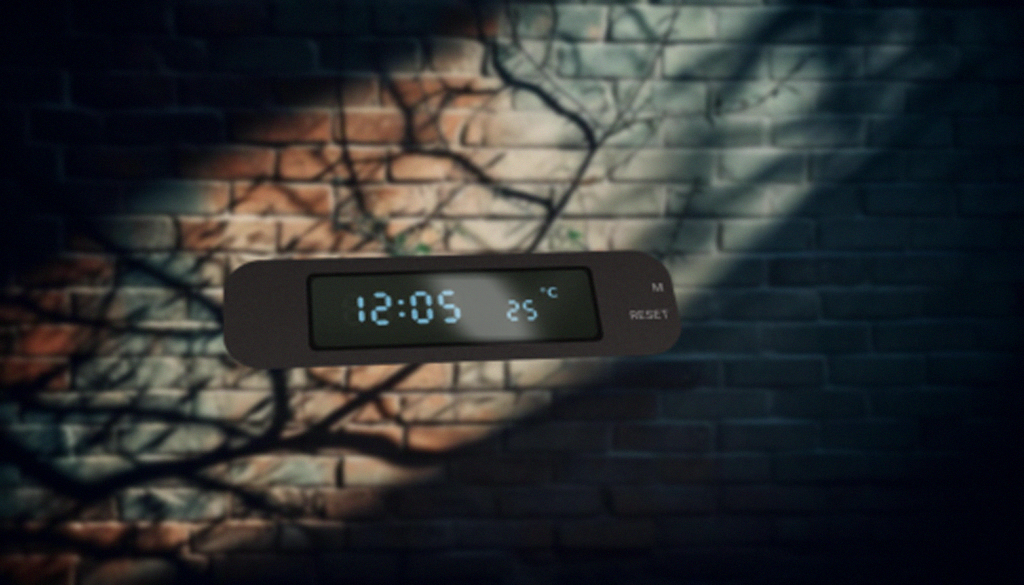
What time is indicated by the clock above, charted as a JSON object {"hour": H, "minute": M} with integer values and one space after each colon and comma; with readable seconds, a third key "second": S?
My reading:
{"hour": 12, "minute": 5}
